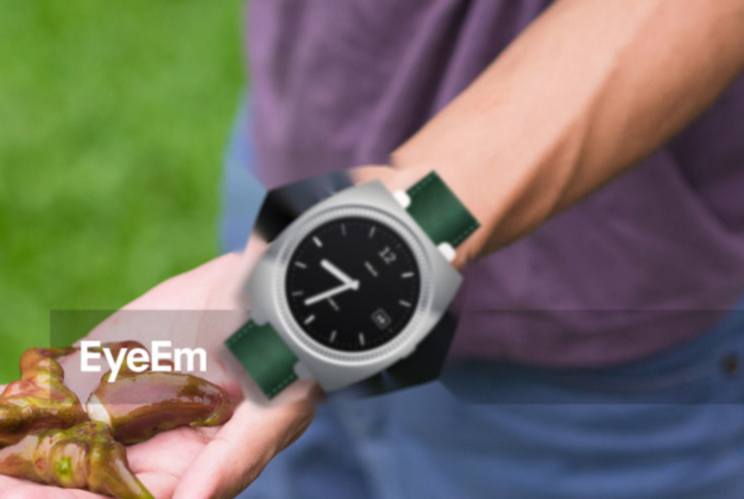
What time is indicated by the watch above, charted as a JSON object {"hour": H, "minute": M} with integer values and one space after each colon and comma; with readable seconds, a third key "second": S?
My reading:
{"hour": 8, "minute": 33}
